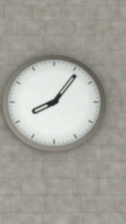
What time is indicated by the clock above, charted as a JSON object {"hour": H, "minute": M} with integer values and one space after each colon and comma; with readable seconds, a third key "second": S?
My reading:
{"hour": 8, "minute": 6}
